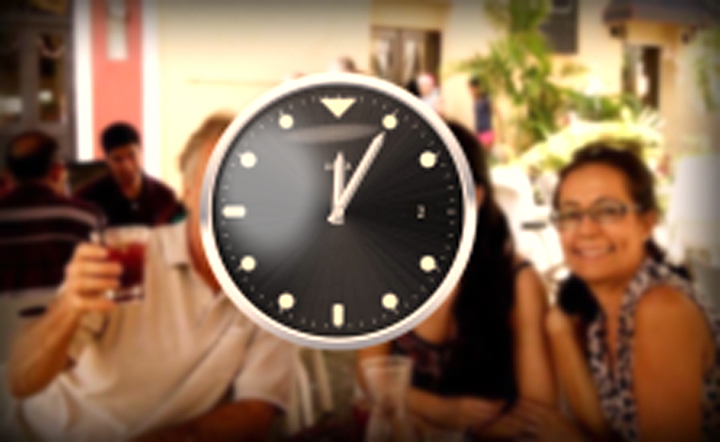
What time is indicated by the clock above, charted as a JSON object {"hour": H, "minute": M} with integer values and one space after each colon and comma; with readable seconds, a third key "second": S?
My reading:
{"hour": 12, "minute": 5}
